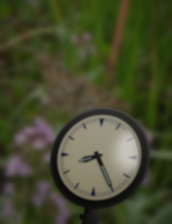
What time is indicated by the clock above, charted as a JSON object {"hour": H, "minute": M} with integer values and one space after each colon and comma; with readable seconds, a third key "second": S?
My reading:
{"hour": 8, "minute": 25}
